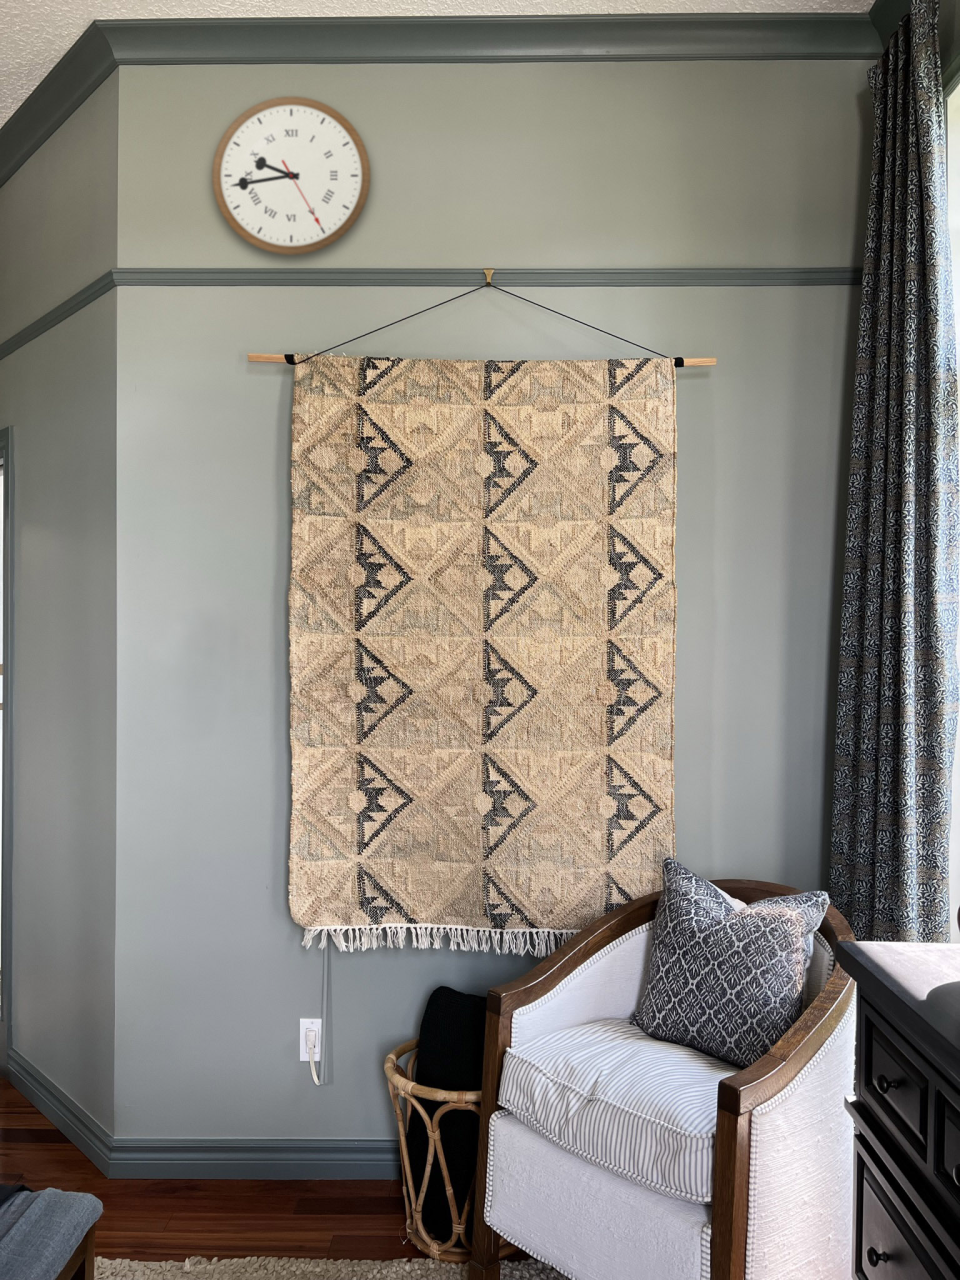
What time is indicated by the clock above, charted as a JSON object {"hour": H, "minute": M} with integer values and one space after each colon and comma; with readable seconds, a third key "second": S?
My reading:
{"hour": 9, "minute": 43, "second": 25}
